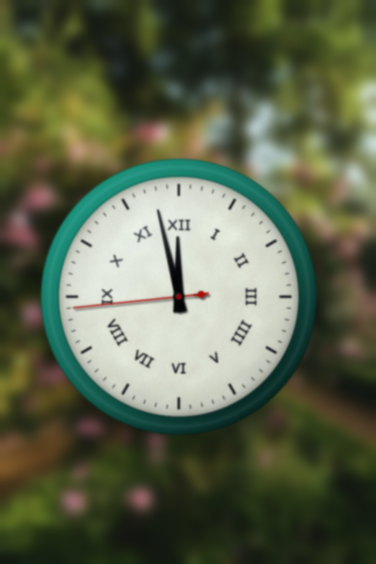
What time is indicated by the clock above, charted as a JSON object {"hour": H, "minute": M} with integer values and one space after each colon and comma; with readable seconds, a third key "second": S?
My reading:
{"hour": 11, "minute": 57, "second": 44}
